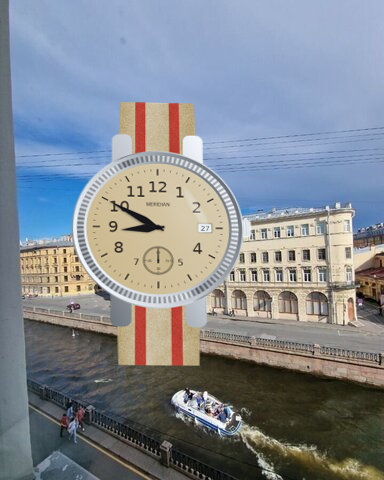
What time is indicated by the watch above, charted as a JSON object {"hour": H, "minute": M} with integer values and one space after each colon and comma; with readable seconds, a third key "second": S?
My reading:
{"hour": 8, "minute": 50}
